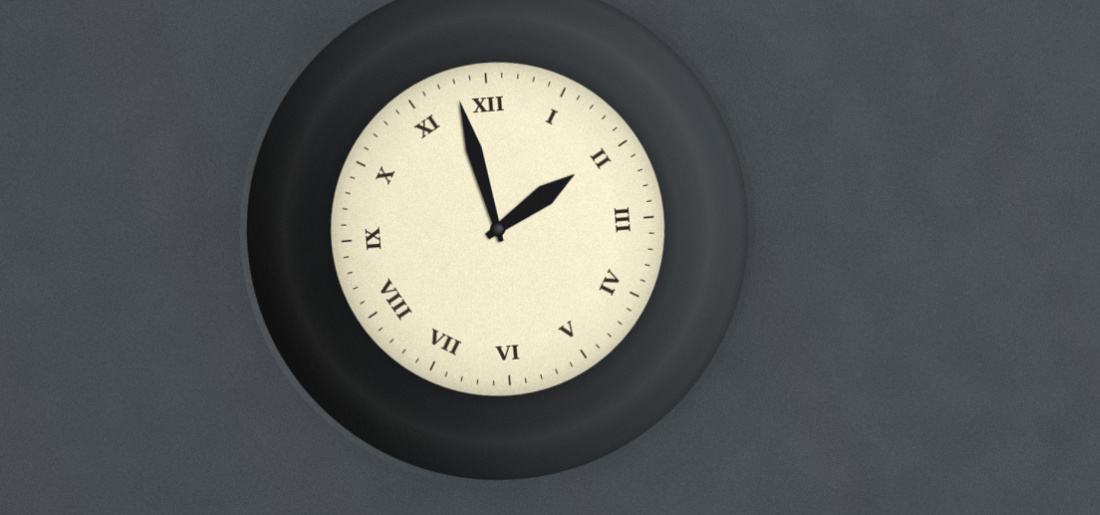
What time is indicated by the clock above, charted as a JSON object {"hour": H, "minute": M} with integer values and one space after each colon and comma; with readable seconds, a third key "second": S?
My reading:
{"hour": 1, "minute": 58}
